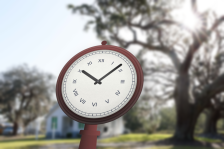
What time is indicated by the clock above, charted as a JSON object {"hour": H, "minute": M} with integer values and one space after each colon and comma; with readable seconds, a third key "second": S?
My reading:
{"hour": 10, "minute": 8}
